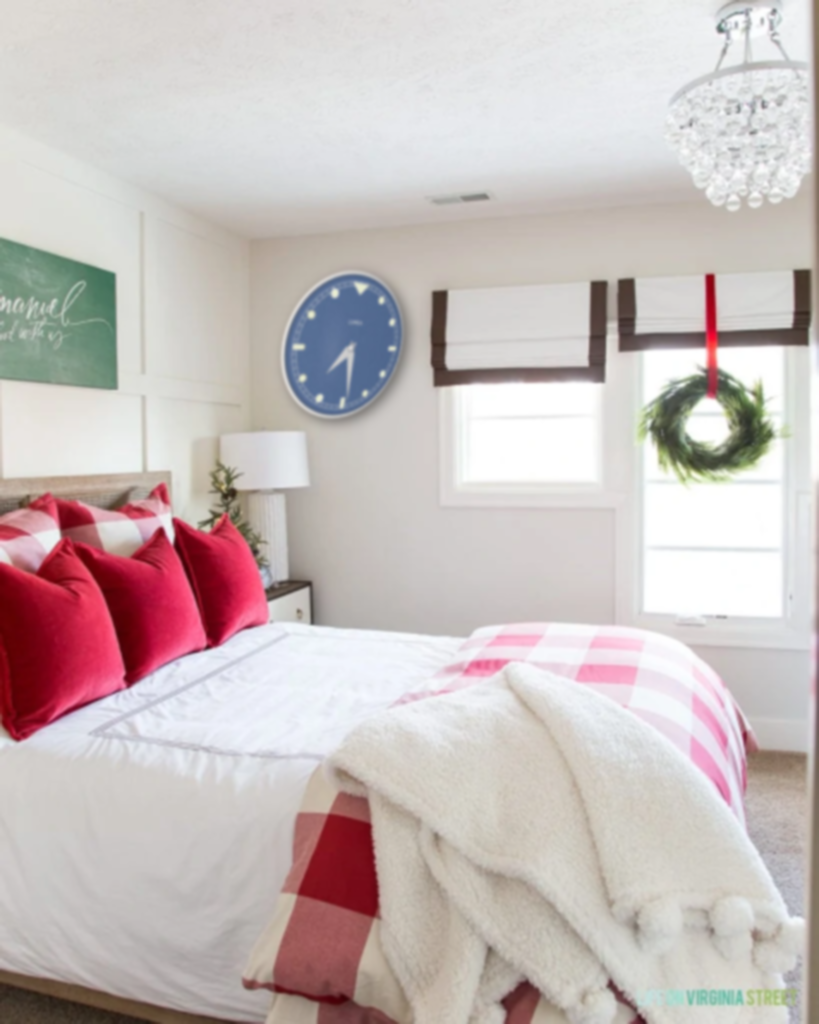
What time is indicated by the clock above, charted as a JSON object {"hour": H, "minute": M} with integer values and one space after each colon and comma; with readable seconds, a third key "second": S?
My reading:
{"hour": 7, "minute": 29}
